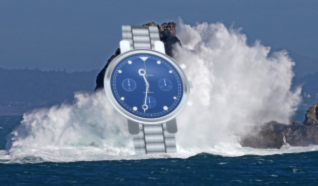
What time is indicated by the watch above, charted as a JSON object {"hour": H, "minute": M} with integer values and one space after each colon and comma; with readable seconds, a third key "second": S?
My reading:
{"hour": 11, "minute": 32}
